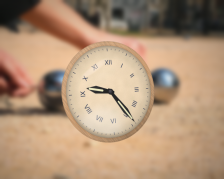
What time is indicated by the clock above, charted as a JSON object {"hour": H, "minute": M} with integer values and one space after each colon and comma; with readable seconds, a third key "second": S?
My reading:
{"hour": 9, "minute": 24}
